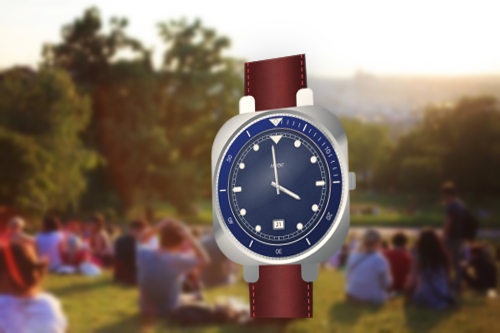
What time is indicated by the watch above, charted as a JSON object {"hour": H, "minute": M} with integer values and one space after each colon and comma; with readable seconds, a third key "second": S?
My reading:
{"hour": 3, "minute": 59}
